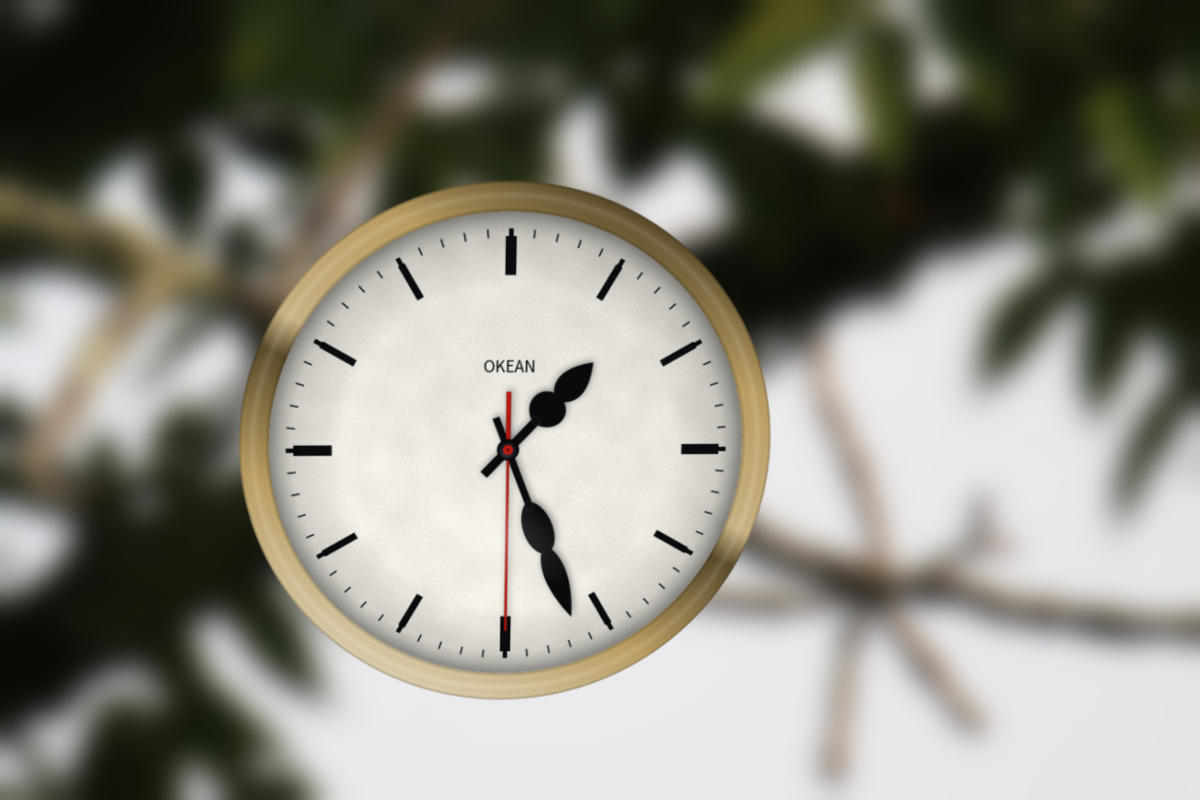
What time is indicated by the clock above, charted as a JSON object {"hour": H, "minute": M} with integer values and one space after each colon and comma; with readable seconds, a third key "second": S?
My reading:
{"hour": 1, "minute": 26, "second": 30}
